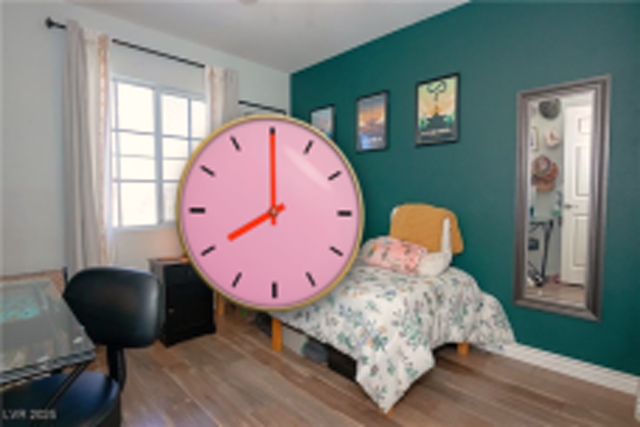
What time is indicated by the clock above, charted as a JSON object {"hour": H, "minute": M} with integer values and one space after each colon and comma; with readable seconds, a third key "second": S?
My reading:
{"hour": 8, "minute": 0}
